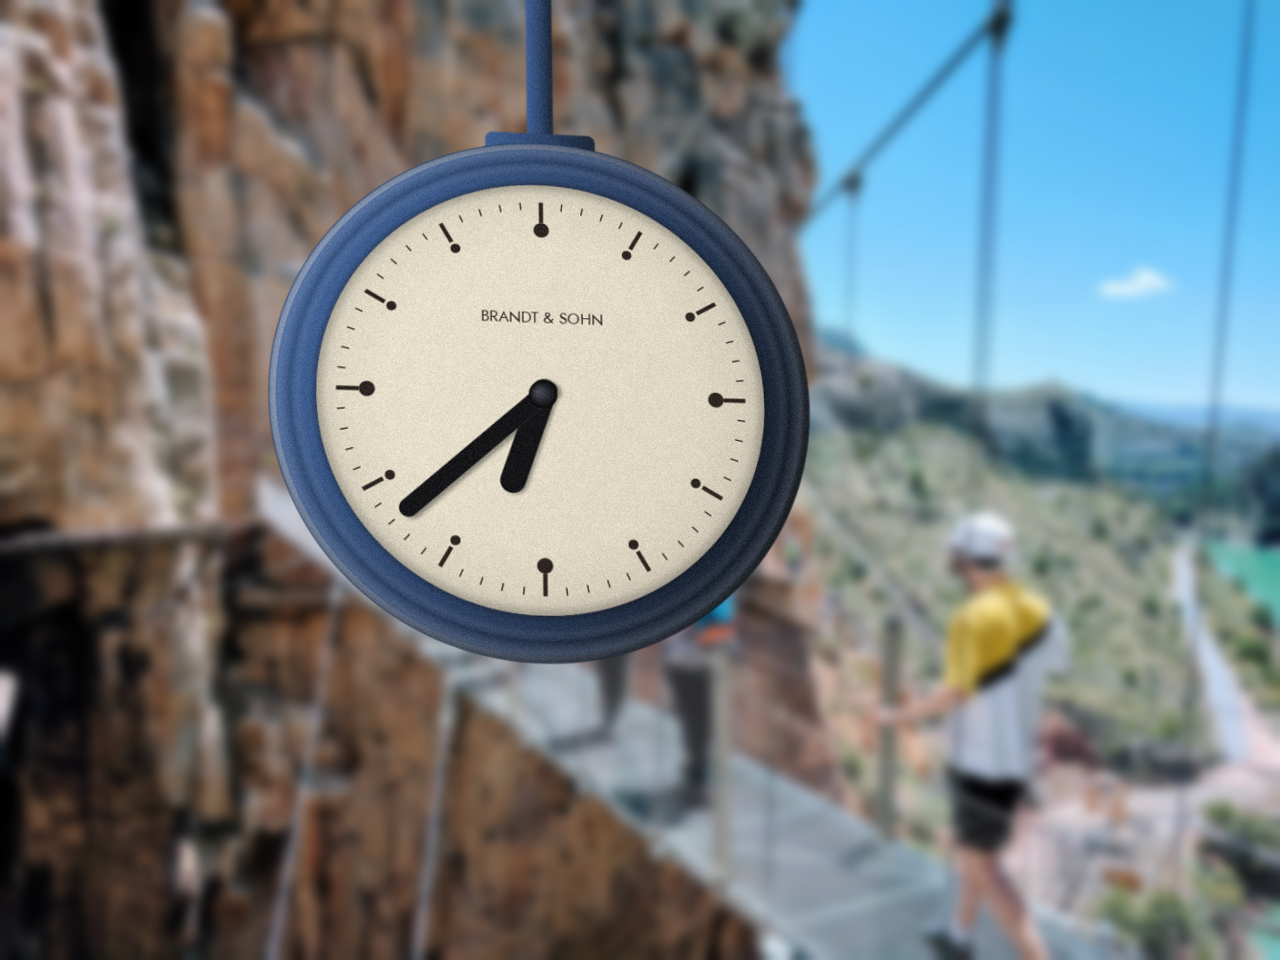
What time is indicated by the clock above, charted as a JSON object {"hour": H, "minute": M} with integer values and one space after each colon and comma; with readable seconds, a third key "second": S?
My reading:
{"hour": 6, "minute": 38}
